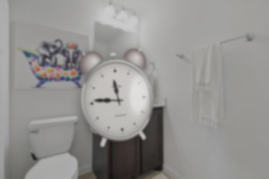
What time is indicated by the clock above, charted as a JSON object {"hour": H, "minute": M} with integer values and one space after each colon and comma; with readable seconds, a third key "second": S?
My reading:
{"hour": 11, "minute": 46}
